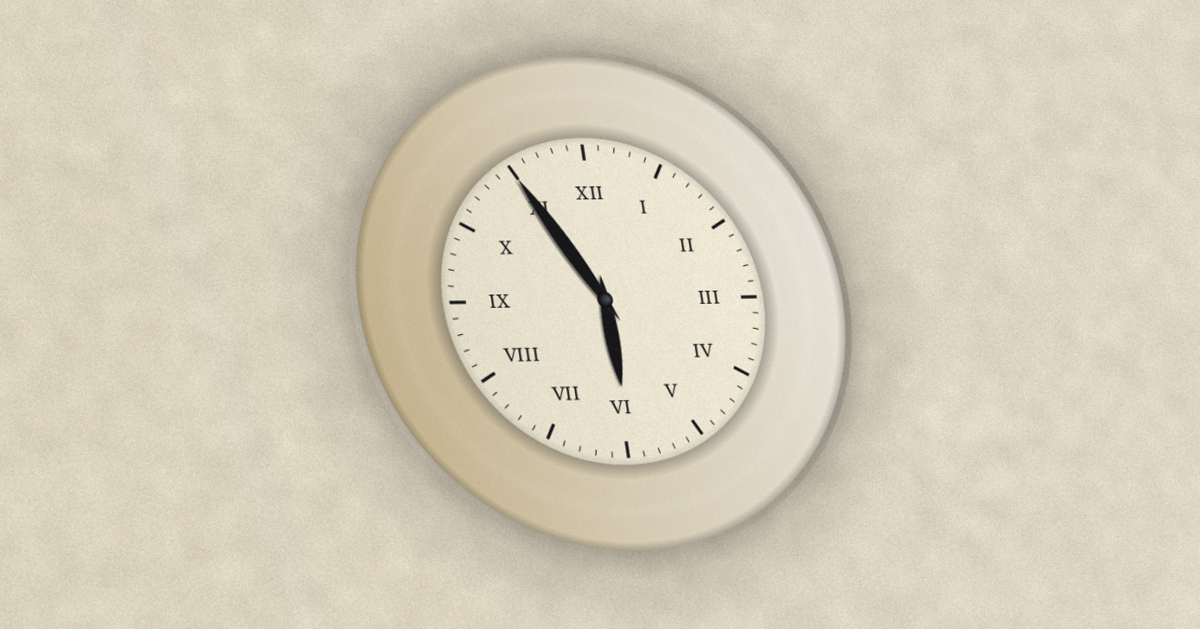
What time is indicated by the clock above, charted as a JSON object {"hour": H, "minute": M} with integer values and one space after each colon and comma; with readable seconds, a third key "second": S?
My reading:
{"hour": 5, "minute": 55}
